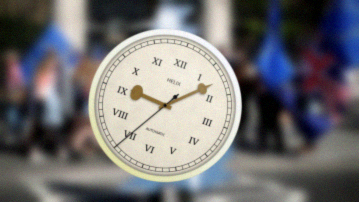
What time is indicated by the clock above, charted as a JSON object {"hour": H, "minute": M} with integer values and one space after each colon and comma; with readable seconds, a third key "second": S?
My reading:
{"hour": 9, "minute": 7, "second": 35}
